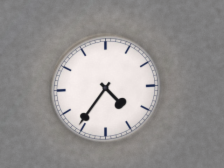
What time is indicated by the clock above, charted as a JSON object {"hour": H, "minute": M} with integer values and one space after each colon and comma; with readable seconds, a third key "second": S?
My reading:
{"hour": 4, "minute": 36}
